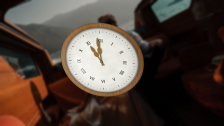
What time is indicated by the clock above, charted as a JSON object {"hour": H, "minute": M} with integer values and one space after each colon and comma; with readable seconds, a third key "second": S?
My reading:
{"hour": 10, "minute": 59}
